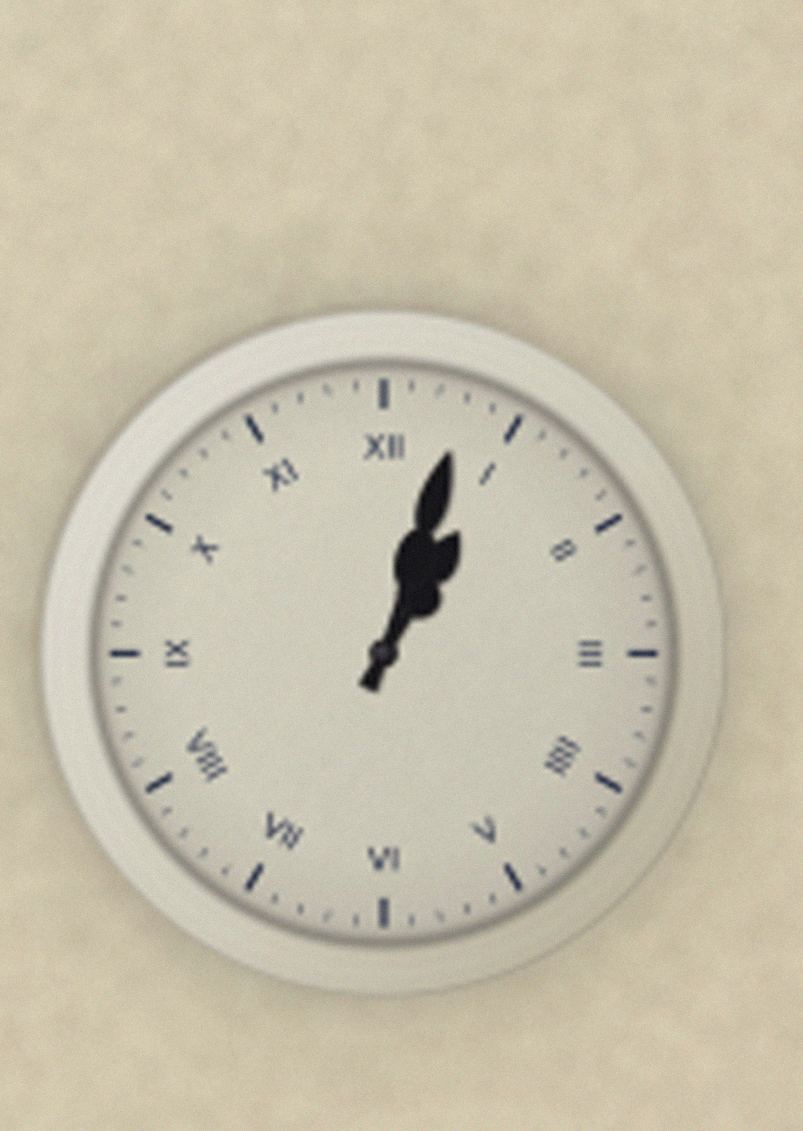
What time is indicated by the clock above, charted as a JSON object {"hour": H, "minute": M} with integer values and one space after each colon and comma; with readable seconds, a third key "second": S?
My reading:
{"hour": 1, "minute": 3}
